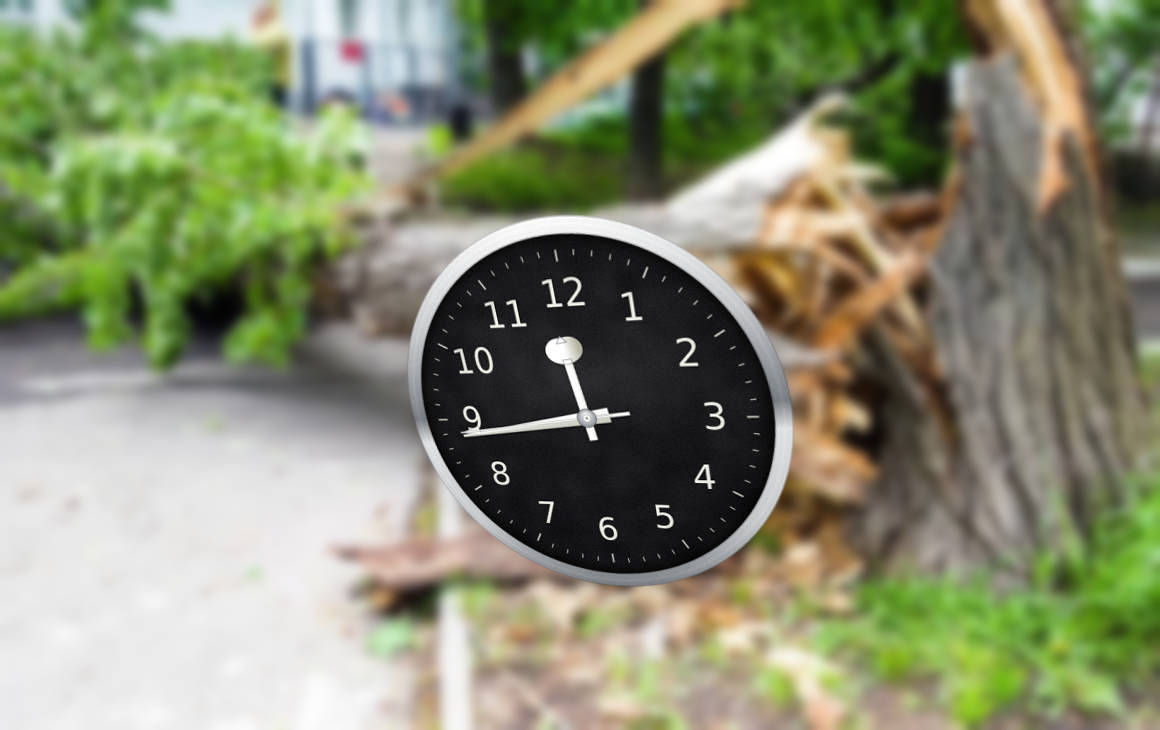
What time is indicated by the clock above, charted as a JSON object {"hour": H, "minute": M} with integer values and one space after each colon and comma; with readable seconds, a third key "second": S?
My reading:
{"hour": 11, "minute": 43, "second": 44}
